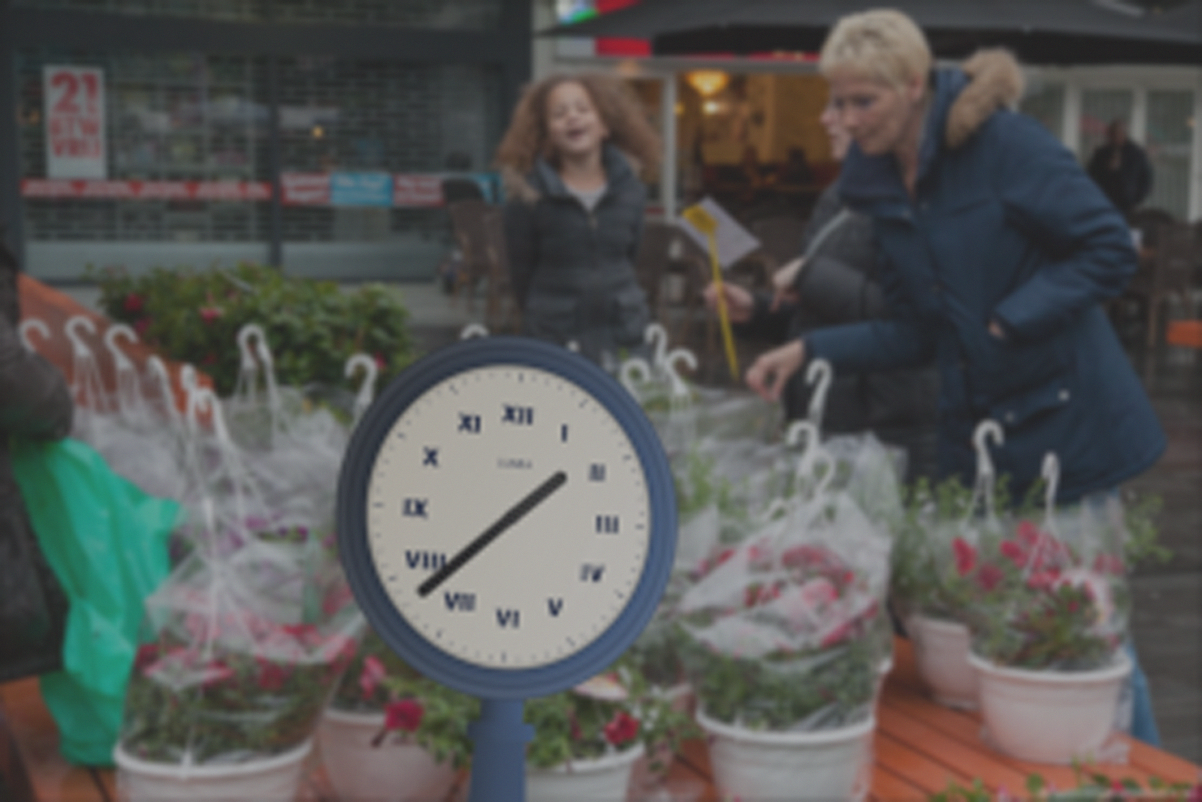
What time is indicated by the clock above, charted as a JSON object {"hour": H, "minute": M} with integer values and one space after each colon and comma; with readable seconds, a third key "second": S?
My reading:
{"hour": 1, "minute": 38}
